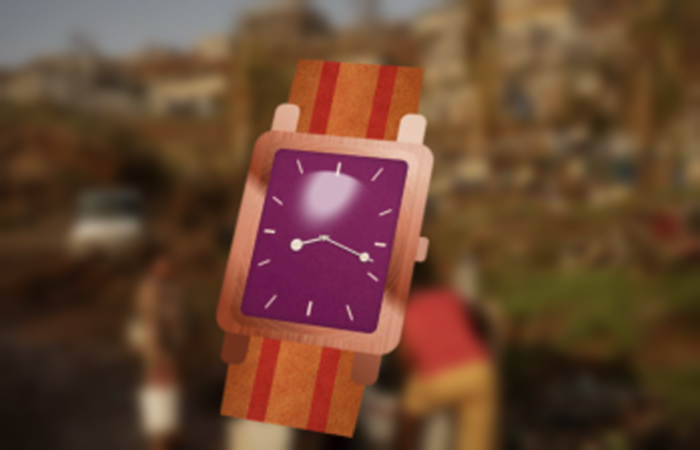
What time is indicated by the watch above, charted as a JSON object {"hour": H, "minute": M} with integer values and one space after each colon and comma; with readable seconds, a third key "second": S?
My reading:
{"hour": 8, "minute": 18}
